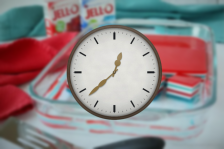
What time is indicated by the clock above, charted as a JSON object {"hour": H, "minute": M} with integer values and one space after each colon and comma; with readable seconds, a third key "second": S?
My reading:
{"hour": 12, "minute": 38}
